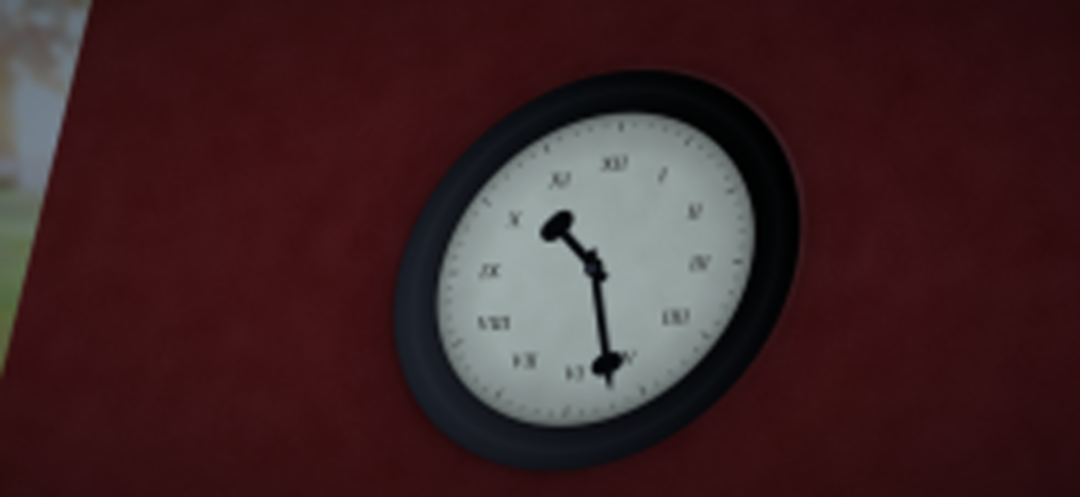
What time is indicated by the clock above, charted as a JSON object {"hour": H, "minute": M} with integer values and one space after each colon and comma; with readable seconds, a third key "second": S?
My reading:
{"hour": 10, "minute": 27}
